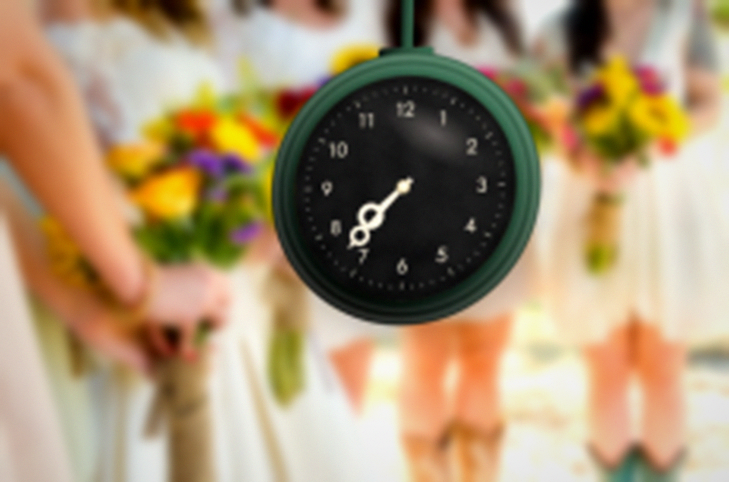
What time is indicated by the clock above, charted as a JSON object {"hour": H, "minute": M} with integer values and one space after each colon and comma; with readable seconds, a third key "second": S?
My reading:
{"hour": 7, "minute": 37}
